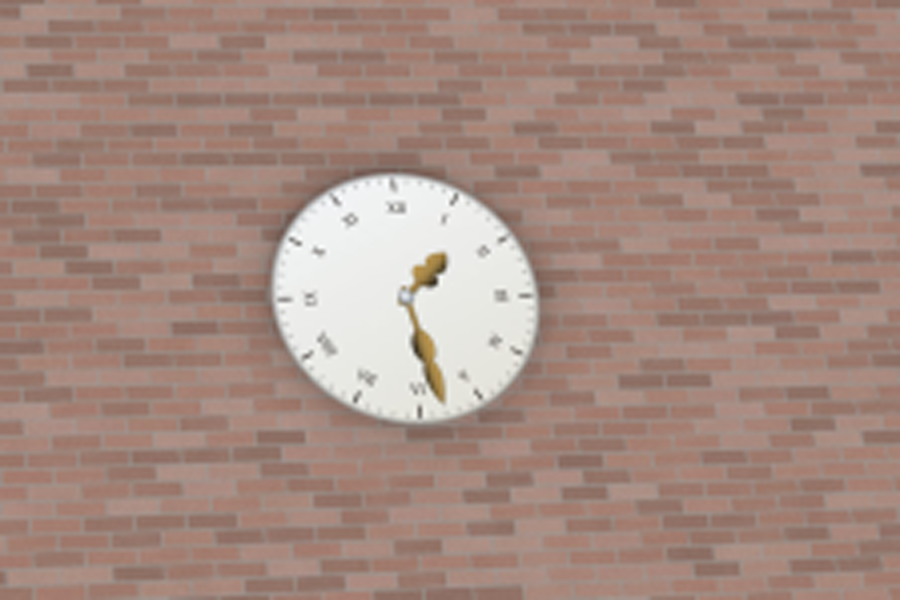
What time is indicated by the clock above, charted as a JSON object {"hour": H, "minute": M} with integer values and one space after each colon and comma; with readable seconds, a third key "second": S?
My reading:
{"hour": 1, "minute": 28}
